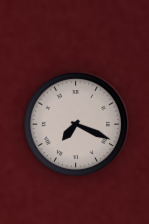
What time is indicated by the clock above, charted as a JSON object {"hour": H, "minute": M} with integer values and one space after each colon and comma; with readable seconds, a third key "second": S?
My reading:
{"hour": 7, "minute": 19}
